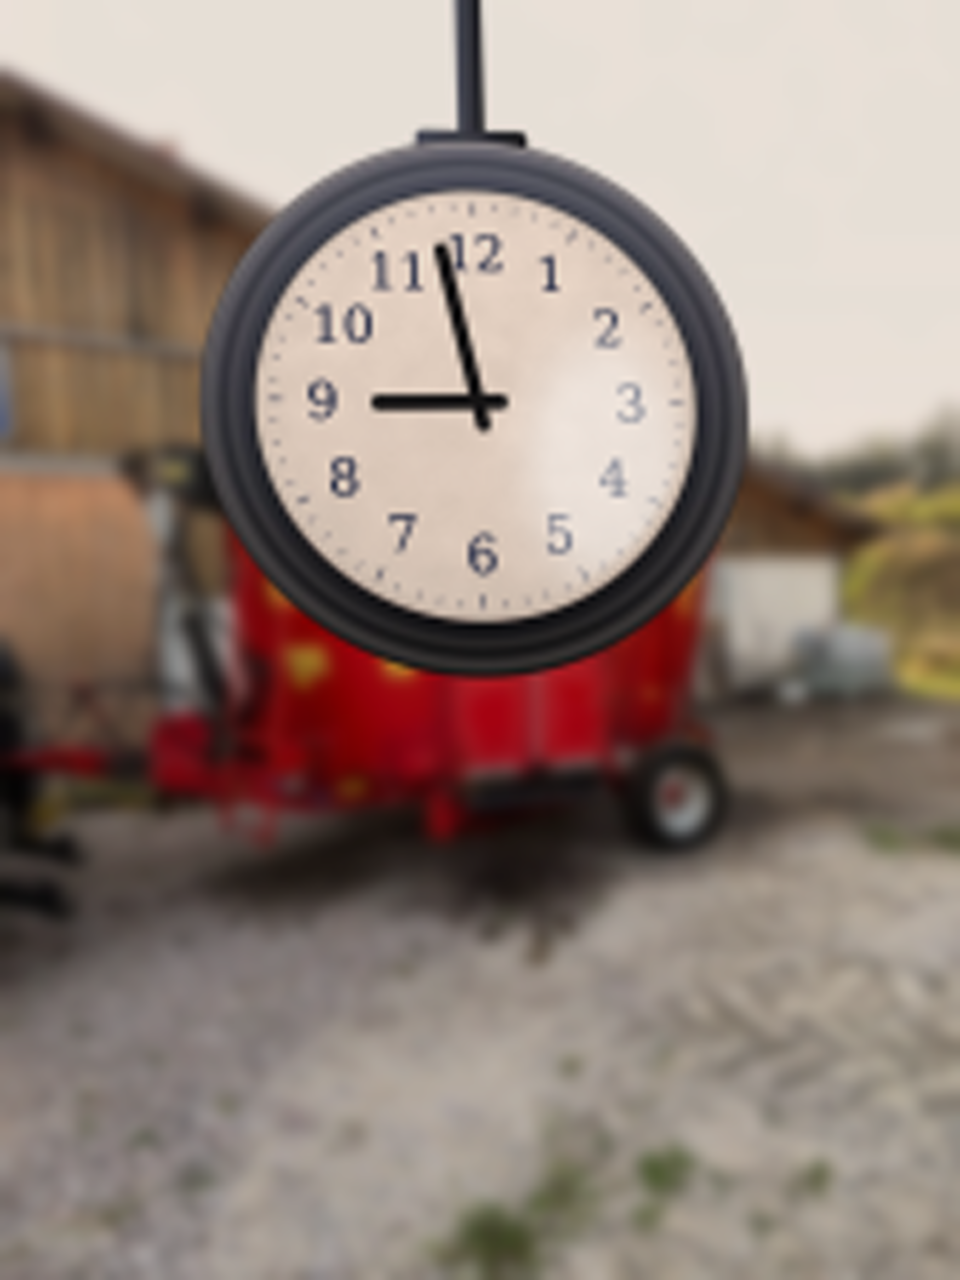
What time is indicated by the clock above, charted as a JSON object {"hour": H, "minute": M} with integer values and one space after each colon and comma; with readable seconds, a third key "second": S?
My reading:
{"hour": 8, "minute": 58}
